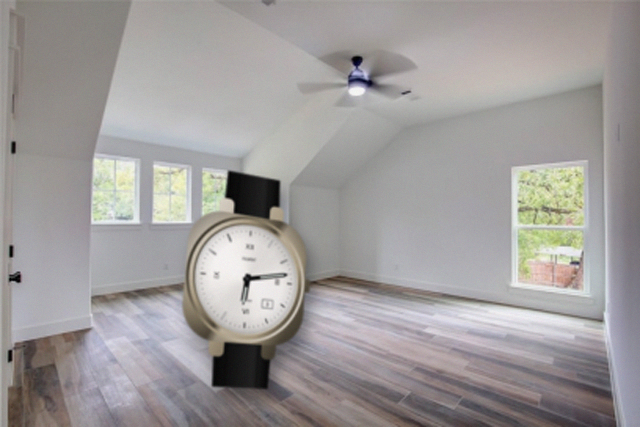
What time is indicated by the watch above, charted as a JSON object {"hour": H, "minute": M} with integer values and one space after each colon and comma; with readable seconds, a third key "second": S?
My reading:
{"hour": 6, "minute": 13}
